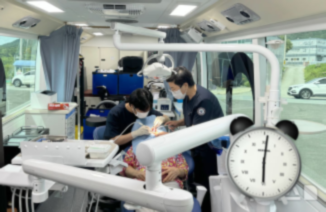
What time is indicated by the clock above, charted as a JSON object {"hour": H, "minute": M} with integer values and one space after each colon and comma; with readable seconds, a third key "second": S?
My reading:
{"hour": 6, "minute": 1}
